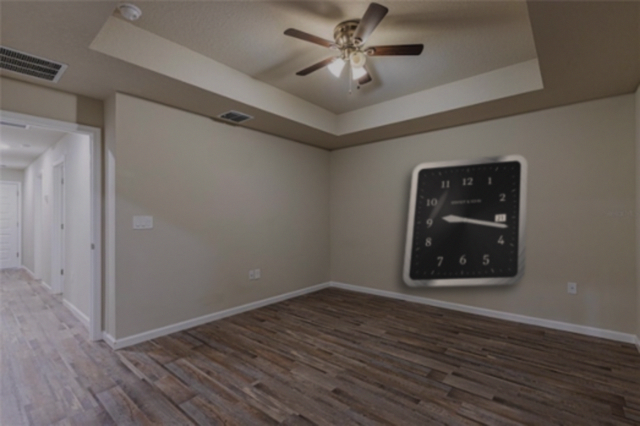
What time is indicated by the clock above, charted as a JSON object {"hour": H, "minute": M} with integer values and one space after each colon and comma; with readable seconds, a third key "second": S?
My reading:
{"hour": 9, "minute": 17}
